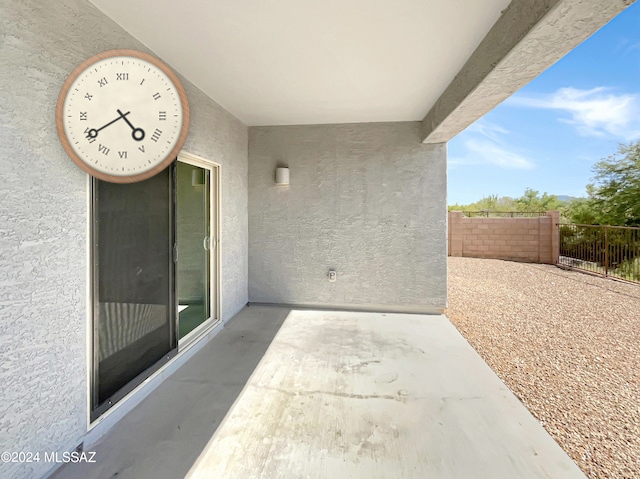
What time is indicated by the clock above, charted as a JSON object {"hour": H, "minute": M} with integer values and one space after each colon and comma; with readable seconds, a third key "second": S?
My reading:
{"hour": 4, "minute": 40}
